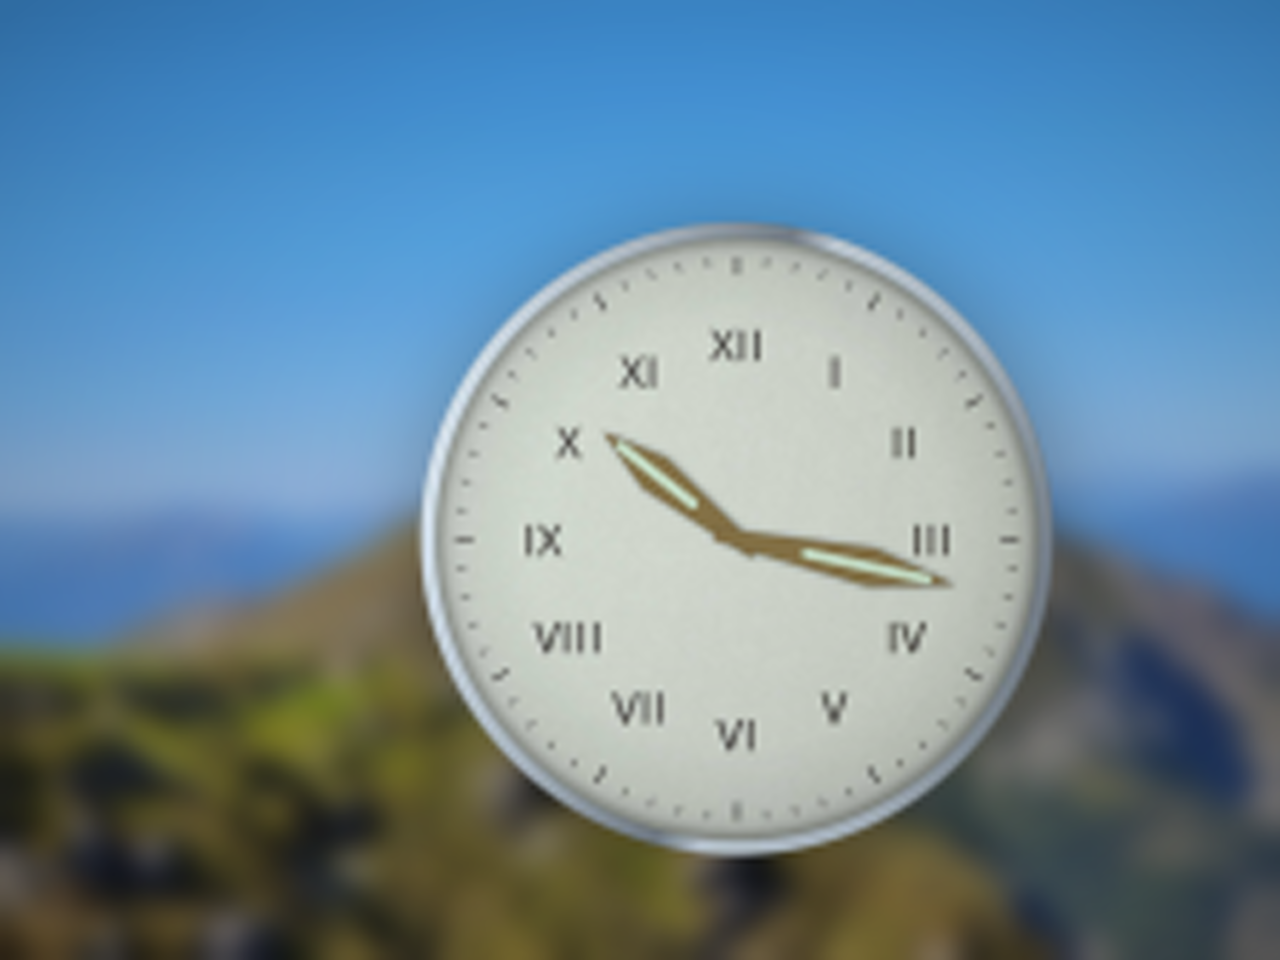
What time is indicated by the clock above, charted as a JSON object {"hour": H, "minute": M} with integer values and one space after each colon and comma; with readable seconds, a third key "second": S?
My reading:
{"hour": 10, "minute": 17}
